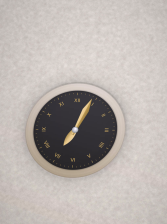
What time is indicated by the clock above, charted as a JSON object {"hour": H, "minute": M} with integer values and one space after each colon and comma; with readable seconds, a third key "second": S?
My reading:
{"hour": 7, "minute": 4}
